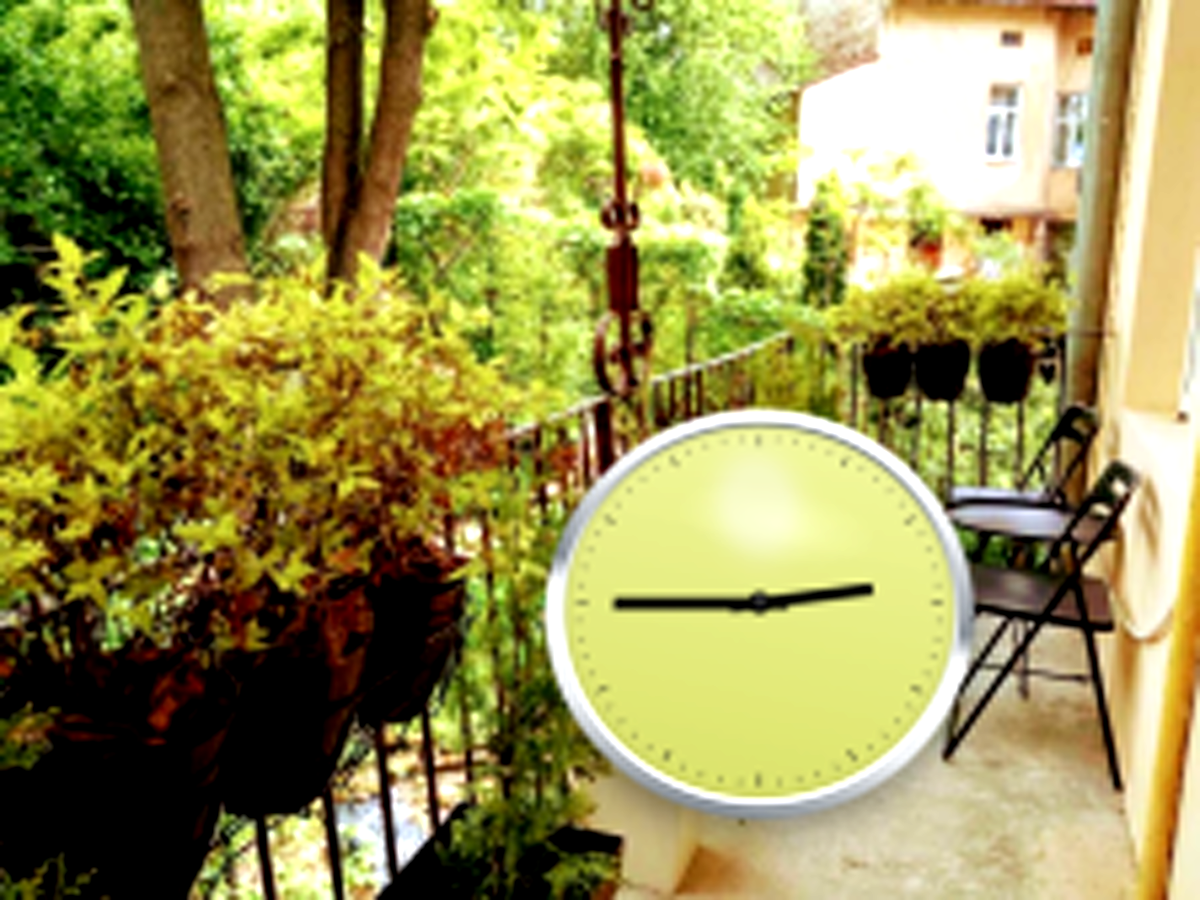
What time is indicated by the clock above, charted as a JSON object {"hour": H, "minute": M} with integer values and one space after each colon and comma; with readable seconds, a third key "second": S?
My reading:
{"hour": 2, "minute": 45}
